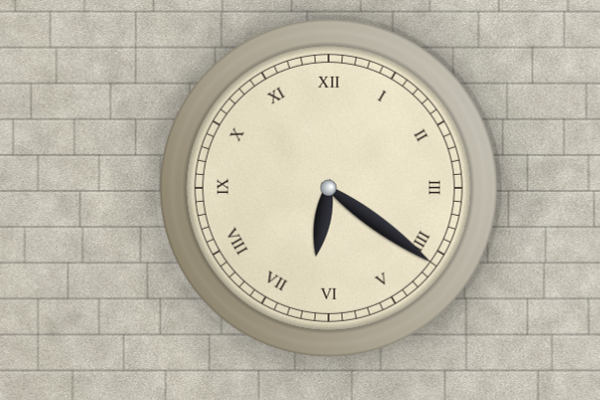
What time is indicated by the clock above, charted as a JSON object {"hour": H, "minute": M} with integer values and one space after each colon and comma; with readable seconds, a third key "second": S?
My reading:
{"hour": 6, "minute": 21}
